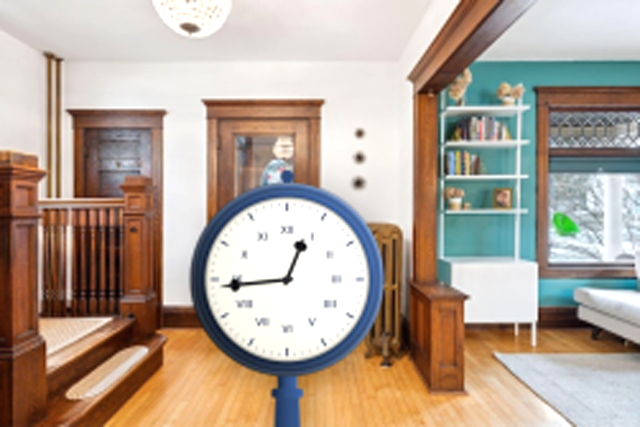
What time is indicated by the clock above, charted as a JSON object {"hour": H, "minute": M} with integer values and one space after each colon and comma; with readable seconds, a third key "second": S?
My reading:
{"hour": 12, "minute": 44}
